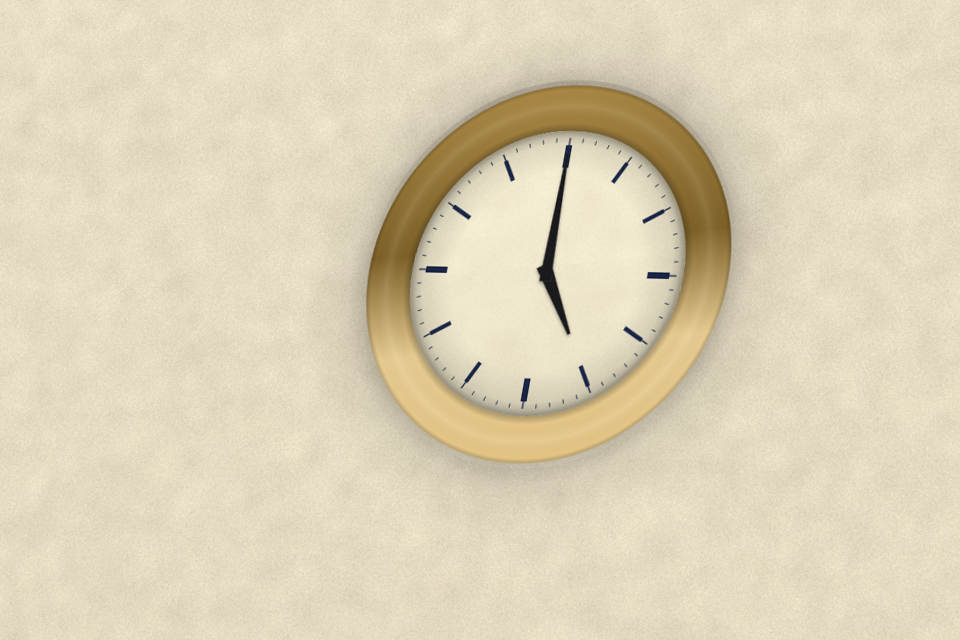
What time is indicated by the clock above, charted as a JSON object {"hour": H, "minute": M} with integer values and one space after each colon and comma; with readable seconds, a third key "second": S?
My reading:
{"hour": 5, "minute": 0}
